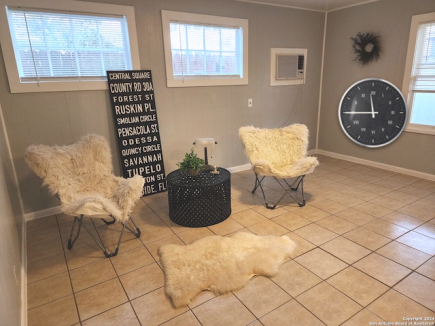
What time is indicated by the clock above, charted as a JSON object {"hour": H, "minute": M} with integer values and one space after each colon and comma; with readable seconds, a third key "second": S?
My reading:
{"hour": 11, "minute": 45}
